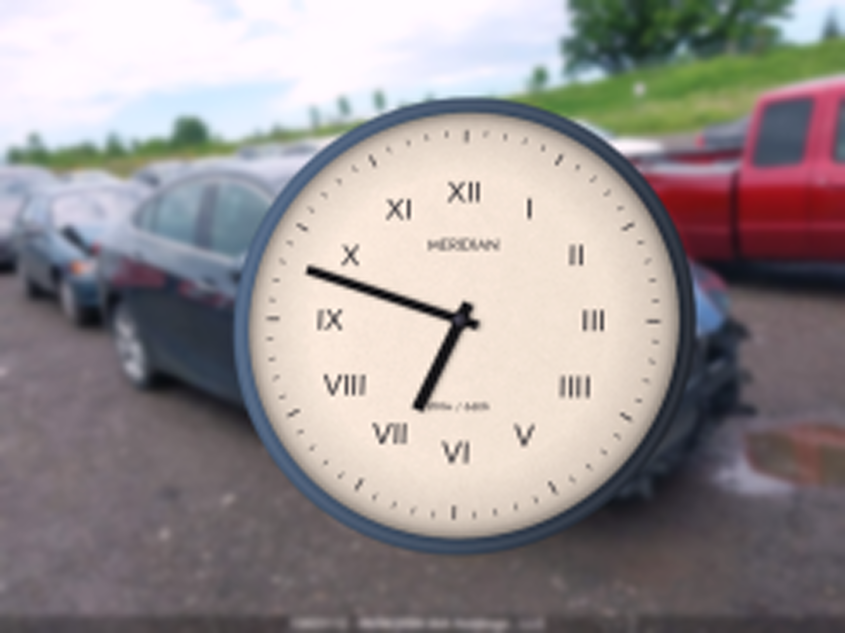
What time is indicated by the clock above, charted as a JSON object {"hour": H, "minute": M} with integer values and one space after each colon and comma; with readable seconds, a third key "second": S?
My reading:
{"hour": 6, "minute": 48}
